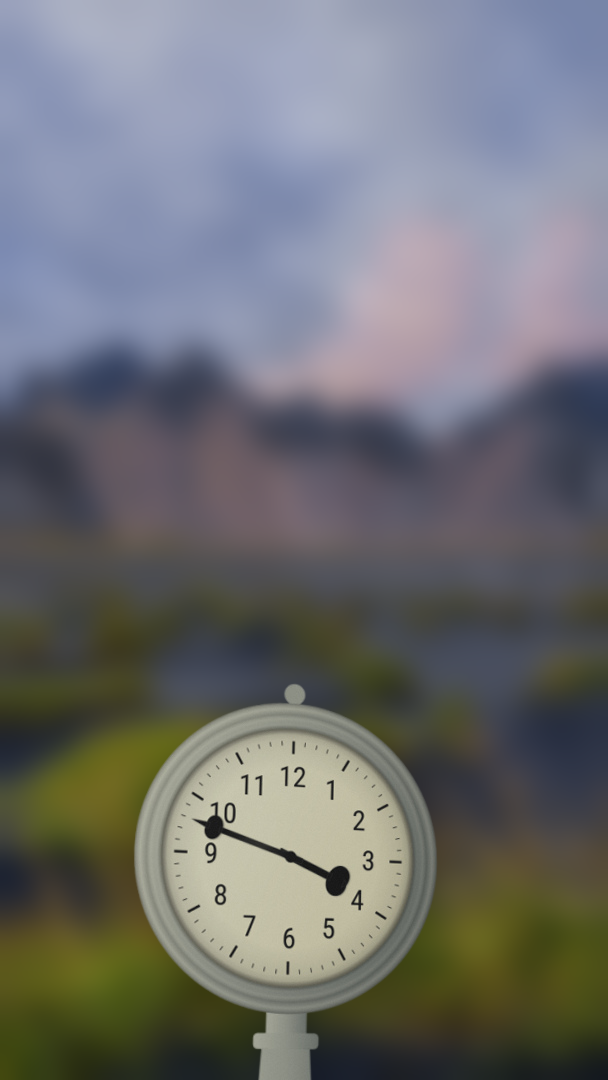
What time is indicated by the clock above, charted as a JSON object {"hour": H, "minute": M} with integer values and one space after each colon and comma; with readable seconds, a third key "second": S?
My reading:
{"hour": 3, "minute": 48}
